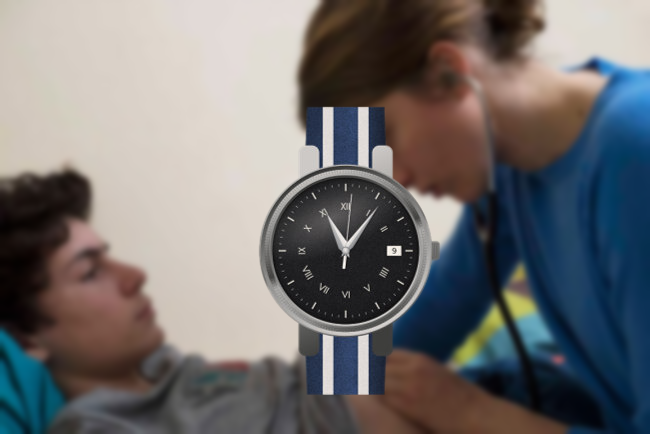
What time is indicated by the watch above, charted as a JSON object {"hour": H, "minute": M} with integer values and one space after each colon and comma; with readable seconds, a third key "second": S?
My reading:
{"hour": 11, "minute": 6, "second": 1}
